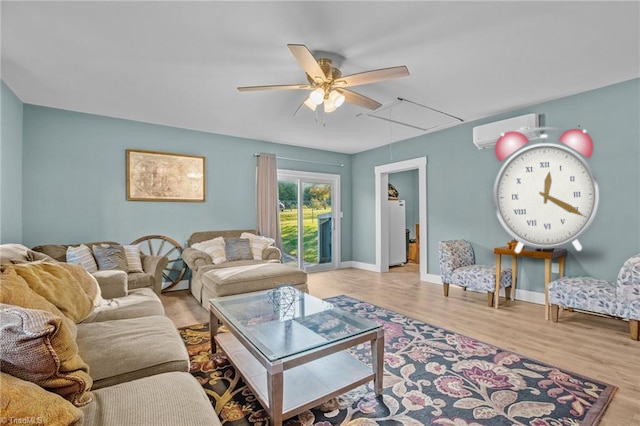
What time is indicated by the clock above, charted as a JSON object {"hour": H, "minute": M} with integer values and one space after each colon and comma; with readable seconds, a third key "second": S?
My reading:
{"hour": 12, "minute": 20}
